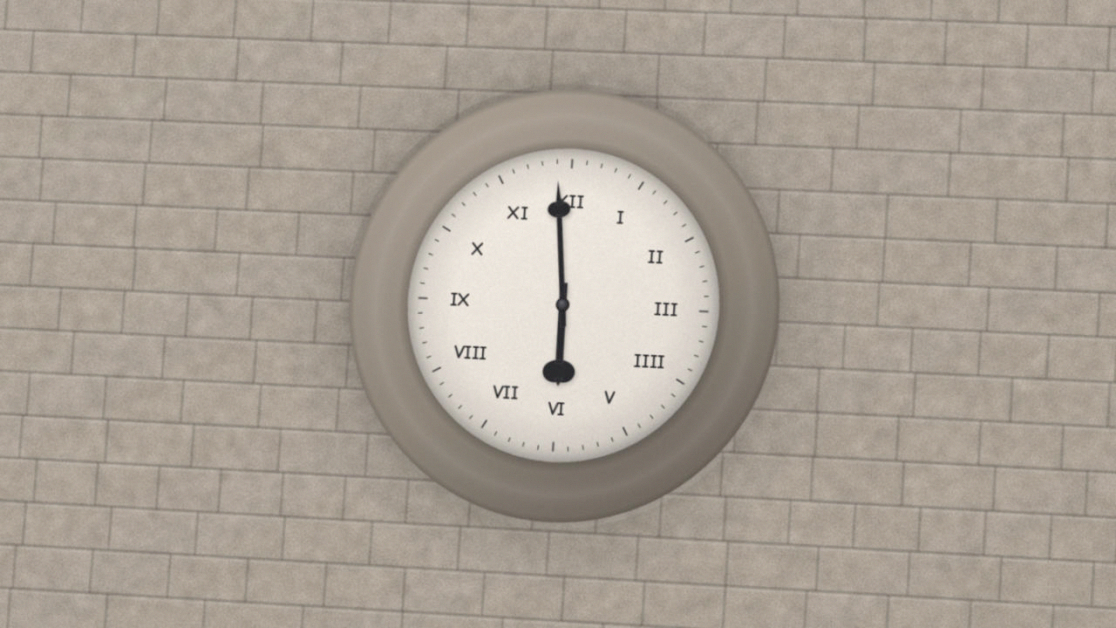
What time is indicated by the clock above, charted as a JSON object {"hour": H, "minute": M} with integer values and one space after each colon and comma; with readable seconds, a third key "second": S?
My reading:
{"hour": 5, "minute": 59}
